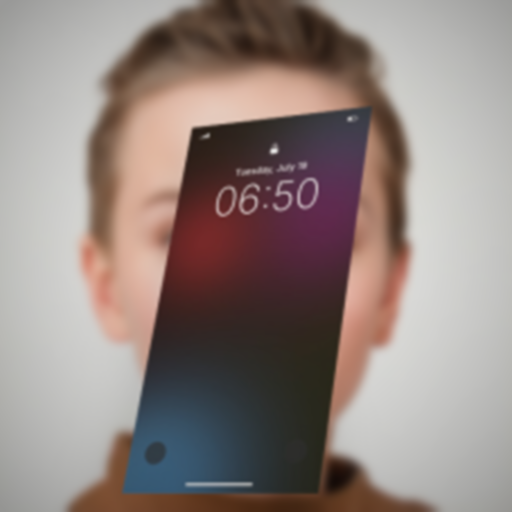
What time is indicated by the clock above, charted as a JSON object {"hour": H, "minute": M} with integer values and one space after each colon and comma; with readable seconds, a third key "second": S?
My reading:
{"hour": 6, "minute": 50}
